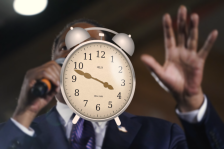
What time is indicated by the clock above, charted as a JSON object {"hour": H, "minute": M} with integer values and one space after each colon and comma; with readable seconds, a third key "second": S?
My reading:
{"hour": 3, "minute": 48}
